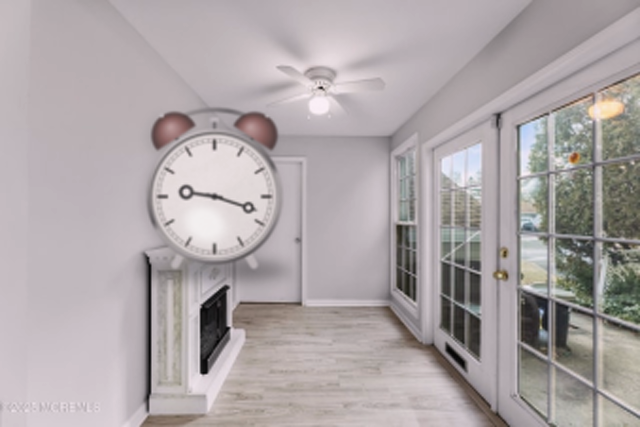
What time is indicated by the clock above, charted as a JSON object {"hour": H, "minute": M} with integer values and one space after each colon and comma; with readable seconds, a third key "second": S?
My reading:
{"hour": 9, "minute": 18}
